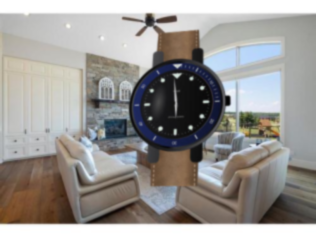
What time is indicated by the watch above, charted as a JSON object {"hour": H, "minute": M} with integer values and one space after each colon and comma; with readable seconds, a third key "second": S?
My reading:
{"hour": 5, "minute": 59}
